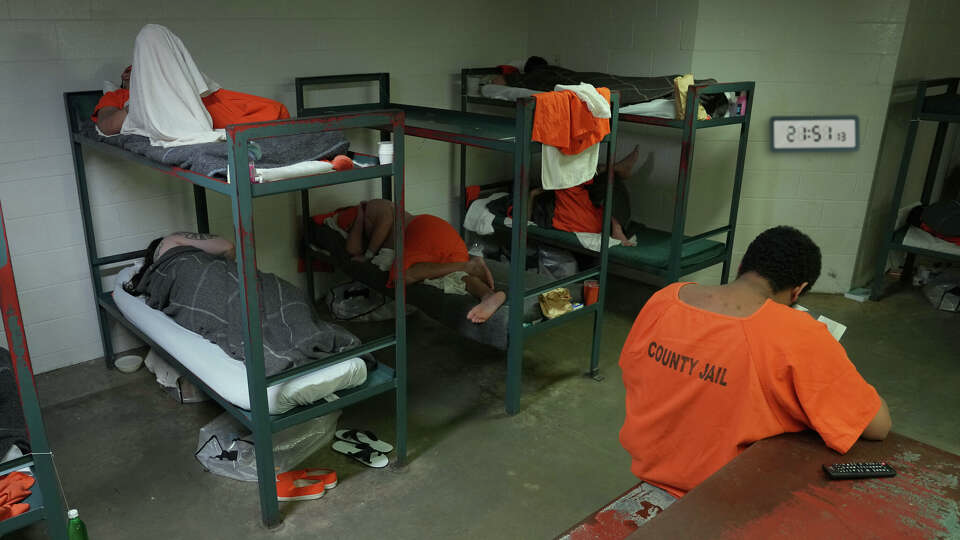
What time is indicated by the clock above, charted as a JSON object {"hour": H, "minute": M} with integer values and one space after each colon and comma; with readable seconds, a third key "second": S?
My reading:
{"hour": 21, "minute": 51}
